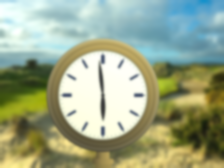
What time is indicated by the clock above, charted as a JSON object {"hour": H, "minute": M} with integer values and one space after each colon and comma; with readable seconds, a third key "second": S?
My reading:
{"hour": 5, "minute": 59}
